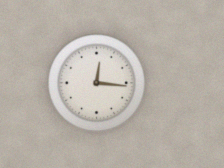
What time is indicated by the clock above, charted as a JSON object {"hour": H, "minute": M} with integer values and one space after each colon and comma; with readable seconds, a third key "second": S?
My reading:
{"hour": 12, "minute": 16}
